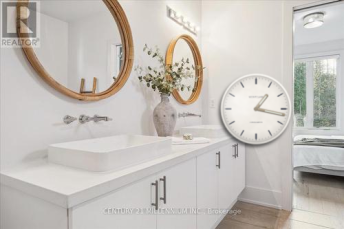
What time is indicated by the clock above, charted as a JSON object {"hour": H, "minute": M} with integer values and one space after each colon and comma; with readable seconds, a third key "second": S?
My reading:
{"hour": 1, "minute": 17}
